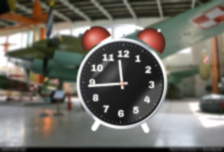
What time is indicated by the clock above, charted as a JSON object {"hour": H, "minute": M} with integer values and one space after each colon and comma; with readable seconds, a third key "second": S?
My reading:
{"hour": 11, "minute": 44}
